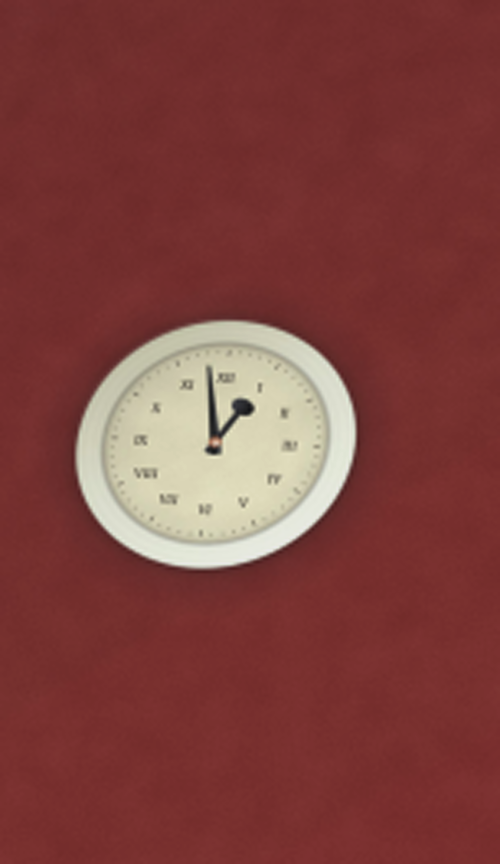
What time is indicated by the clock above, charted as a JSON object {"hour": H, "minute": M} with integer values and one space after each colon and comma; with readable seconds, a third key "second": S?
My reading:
{"hour": 12, "minute": 58}
